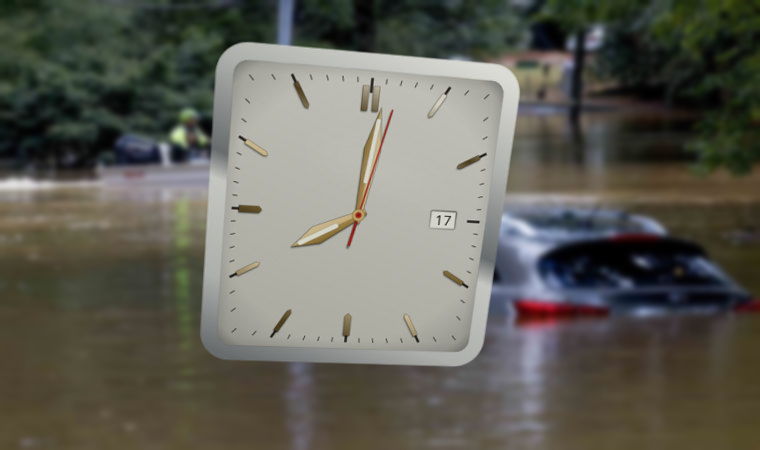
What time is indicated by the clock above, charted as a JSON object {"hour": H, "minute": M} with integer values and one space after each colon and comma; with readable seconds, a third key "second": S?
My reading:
{"hour": 8, "minute": 1, "second": 2}
